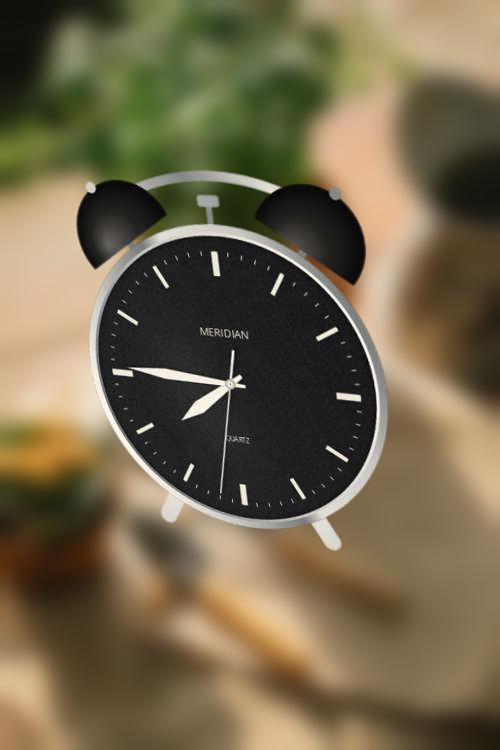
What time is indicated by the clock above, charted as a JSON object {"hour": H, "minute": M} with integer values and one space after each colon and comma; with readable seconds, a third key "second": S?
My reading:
{"hour": 7, "minute": 45, "second": 32}
